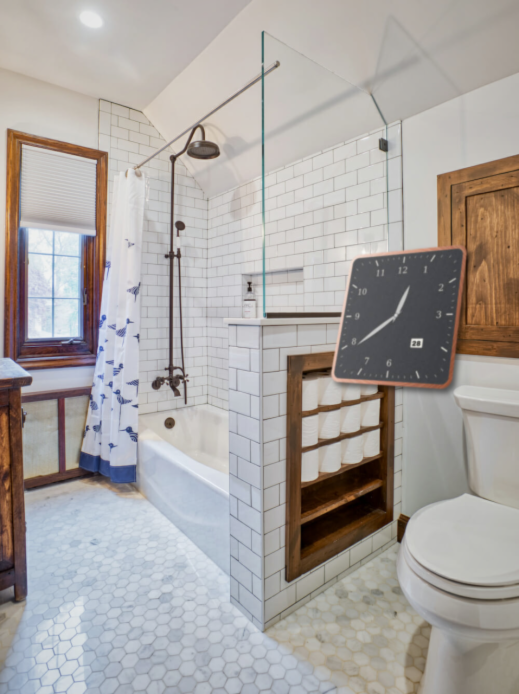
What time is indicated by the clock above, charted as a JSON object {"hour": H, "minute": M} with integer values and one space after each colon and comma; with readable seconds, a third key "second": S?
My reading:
{"hour": 12, "minute": 39}
